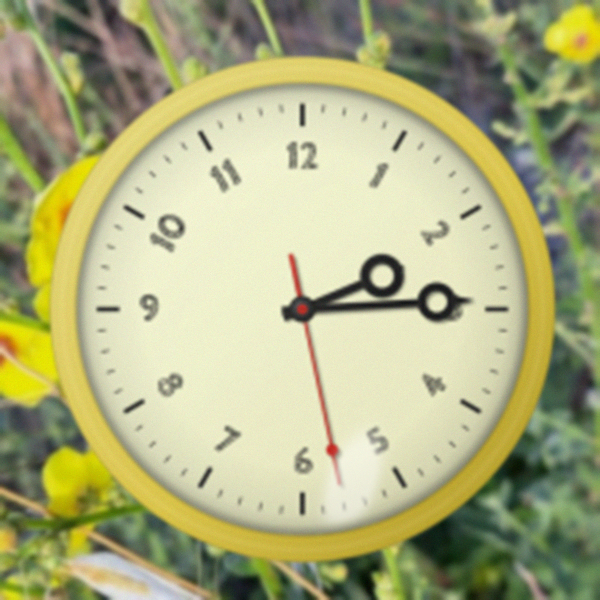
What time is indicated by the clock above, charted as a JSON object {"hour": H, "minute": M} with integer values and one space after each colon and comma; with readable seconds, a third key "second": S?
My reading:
{"hour": 2, "minute": 14, "second": 28}
